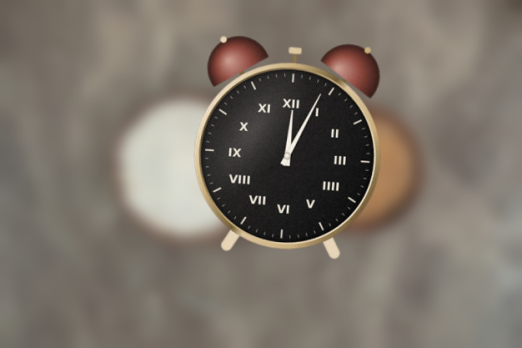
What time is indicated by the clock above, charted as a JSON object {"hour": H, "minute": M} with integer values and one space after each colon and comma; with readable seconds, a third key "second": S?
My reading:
{"hour": 12, "minute": 4}
